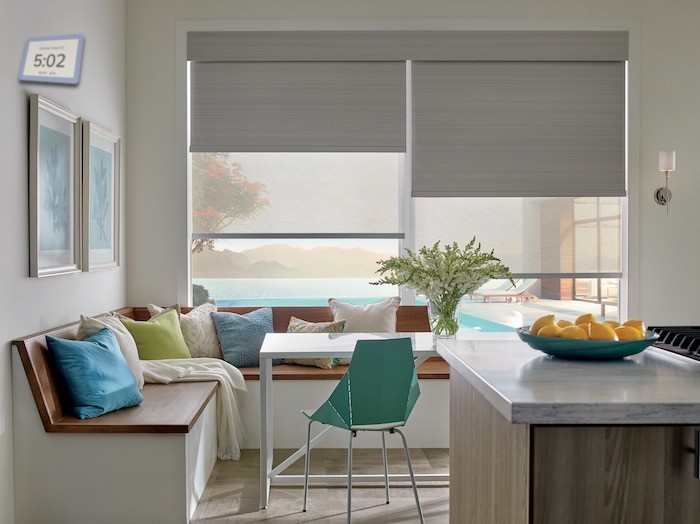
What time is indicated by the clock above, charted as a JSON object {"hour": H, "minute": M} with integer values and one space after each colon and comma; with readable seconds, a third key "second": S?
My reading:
{"hour": 5, "minute": 2}
